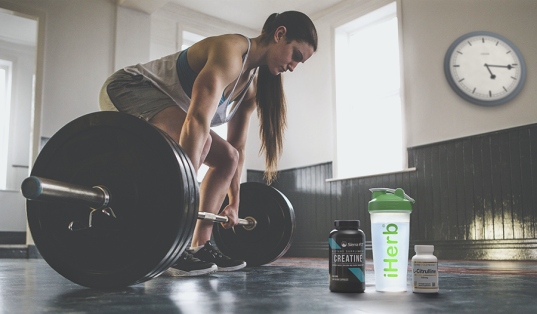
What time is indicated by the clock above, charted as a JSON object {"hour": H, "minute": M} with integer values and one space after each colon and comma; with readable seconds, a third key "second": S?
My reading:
{"hour": 5, "minute": 16}
